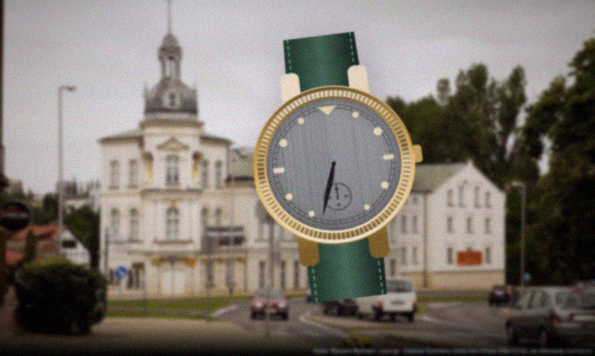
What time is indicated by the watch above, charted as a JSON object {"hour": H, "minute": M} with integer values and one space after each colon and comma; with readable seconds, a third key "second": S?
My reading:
{"hour": 6, "minute": 33}
